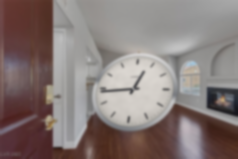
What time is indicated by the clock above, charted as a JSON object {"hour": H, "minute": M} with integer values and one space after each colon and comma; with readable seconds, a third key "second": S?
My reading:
{"hour": 12, "minute": 44}
